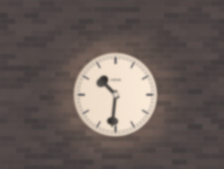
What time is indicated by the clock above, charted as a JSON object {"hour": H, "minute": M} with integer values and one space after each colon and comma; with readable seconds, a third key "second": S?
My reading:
{"hour": 10, "minute": 31}
